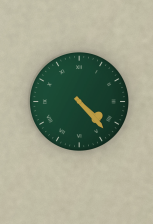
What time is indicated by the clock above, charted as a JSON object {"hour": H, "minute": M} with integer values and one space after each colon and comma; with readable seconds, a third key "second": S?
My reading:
{"hour": 4, "minute": 23}
